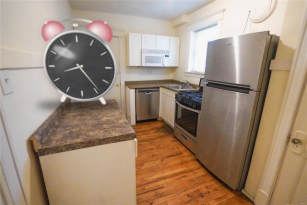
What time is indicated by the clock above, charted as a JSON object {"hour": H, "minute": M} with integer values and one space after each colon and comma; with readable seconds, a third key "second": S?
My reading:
{"hour": 8, "minute": 24}
